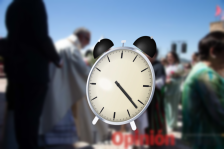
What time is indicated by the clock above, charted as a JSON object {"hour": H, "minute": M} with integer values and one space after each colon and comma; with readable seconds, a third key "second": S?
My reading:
{"hour": 4, "minute": 22}
